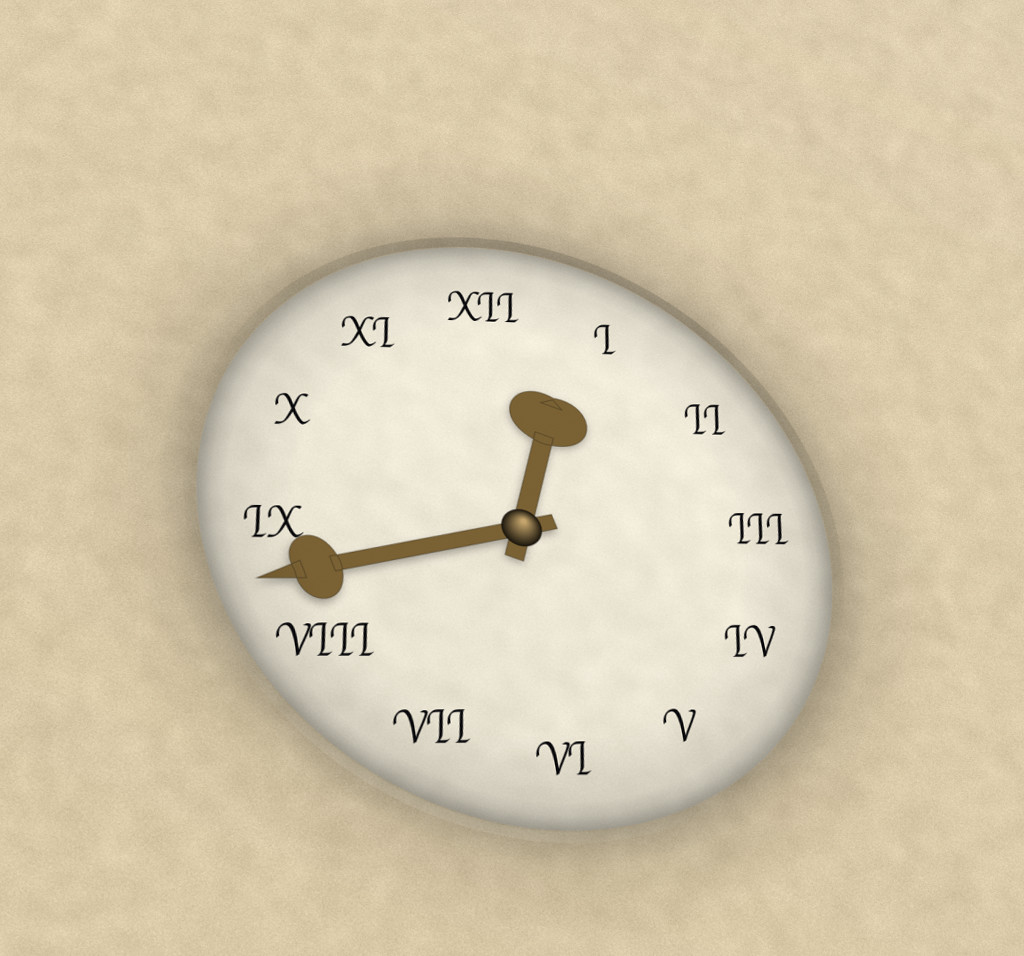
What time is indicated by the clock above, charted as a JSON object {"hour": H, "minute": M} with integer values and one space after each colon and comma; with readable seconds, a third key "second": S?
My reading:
{"hour": 12, "minute": 43}
